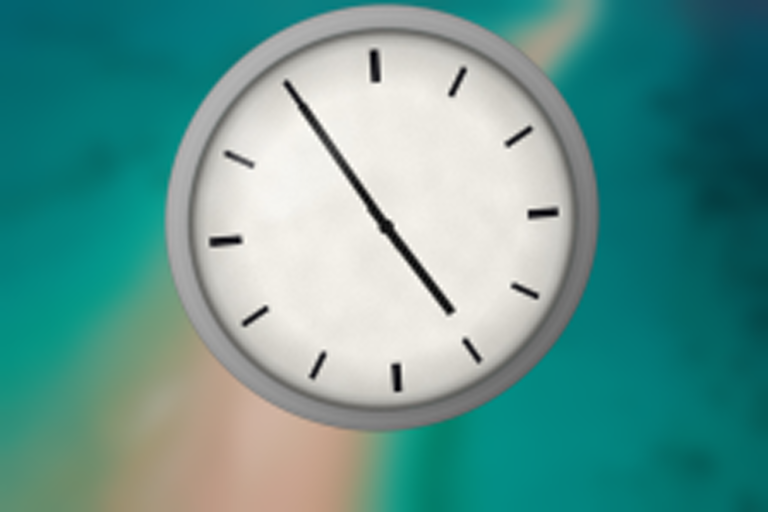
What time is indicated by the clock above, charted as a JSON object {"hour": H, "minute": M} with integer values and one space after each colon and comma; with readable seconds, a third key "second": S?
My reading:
{"hour": 4, "minute": 55}
